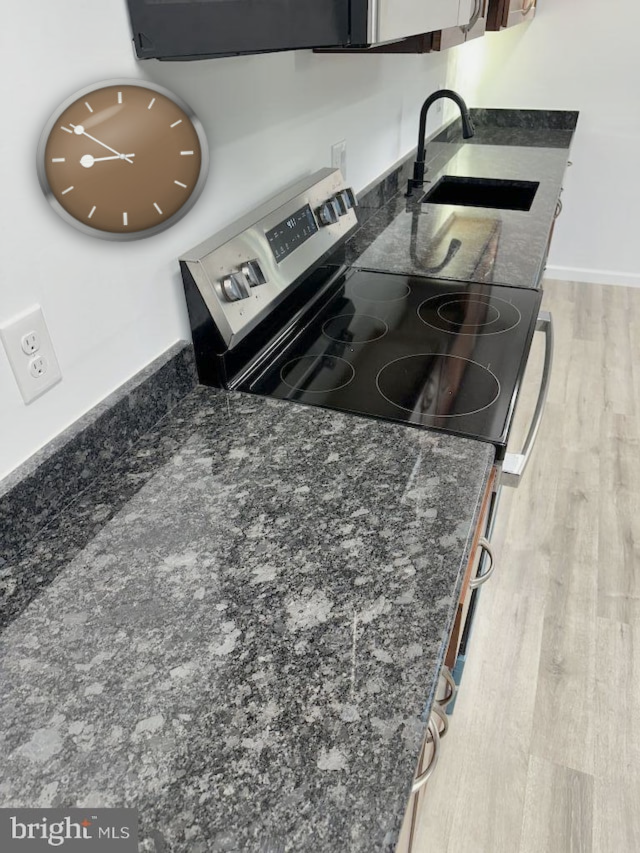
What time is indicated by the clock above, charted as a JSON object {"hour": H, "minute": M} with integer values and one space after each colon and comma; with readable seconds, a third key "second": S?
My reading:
{"hour": 8, "minute": 51}
